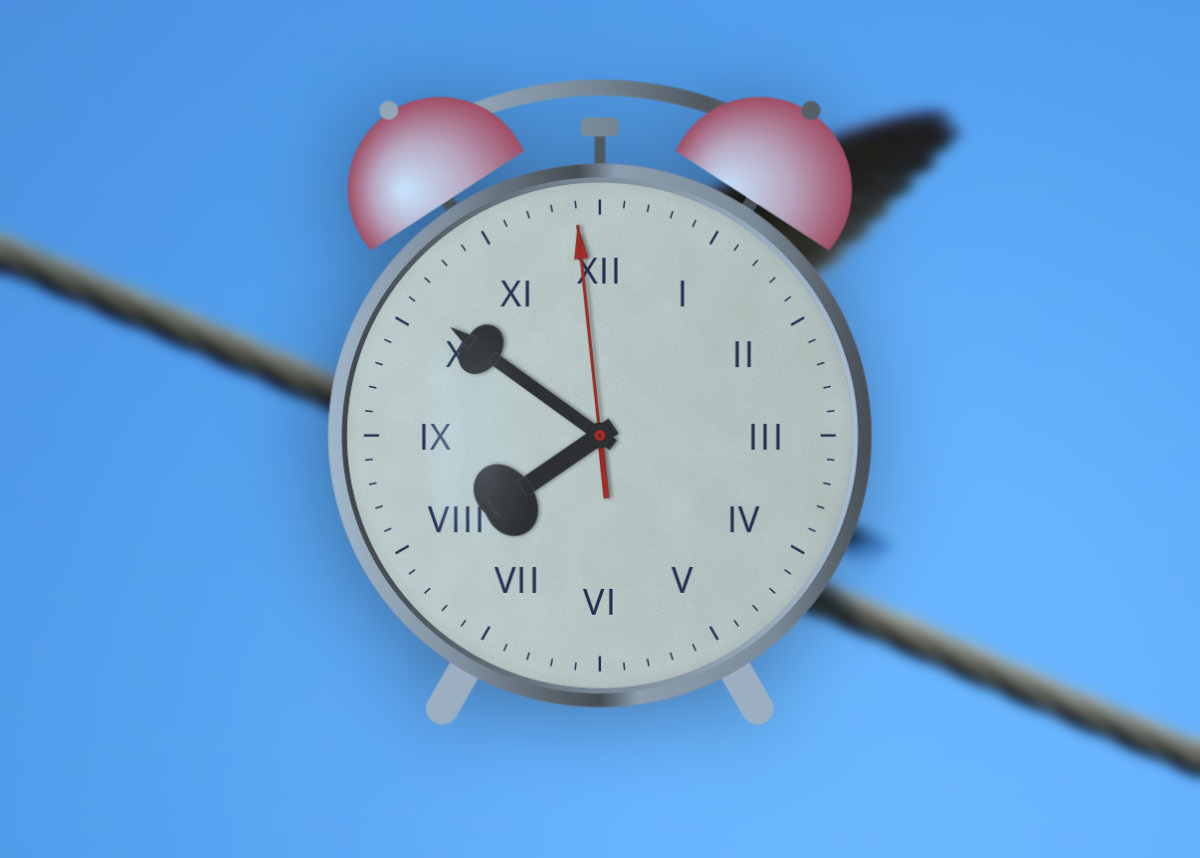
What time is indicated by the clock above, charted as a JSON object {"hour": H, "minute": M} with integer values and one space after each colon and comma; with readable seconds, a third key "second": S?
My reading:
{"hour": 7, "minute": 50, "second": 59}
